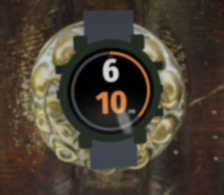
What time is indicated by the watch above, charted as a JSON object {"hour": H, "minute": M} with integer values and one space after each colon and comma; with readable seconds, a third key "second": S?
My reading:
{"hour": 6, "minute": 10}
